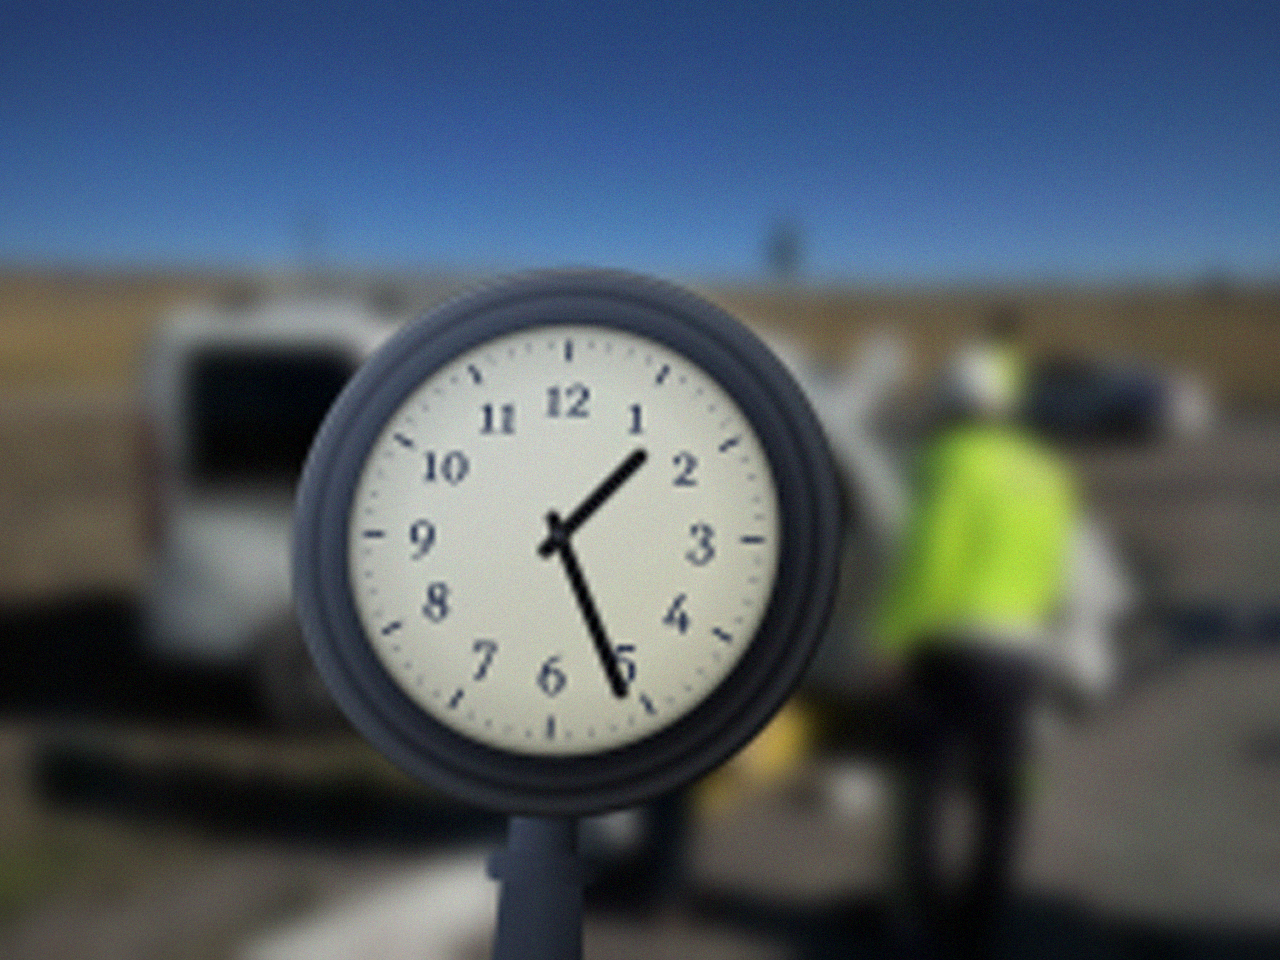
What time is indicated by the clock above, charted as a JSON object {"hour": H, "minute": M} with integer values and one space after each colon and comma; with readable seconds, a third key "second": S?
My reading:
{"hour": 1, "minute": 26}
